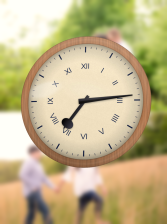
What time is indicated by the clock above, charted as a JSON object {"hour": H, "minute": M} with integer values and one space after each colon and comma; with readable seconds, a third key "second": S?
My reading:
{"hour": 7, "minute": 14}
